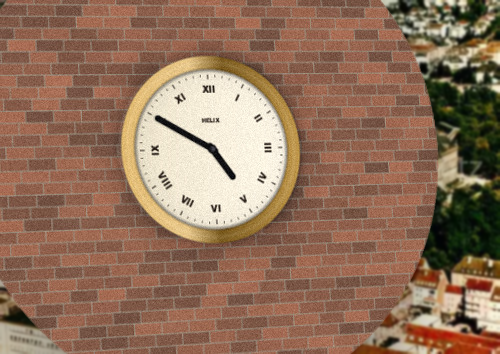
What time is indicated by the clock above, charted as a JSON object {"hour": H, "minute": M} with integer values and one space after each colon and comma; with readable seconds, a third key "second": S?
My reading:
{"hour": 4, "minute": 50}
